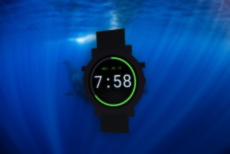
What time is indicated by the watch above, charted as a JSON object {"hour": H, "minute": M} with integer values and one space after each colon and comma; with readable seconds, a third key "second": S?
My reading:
{"hour": 7, "minute": 58}
